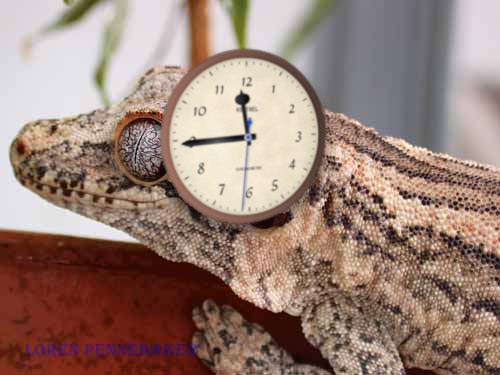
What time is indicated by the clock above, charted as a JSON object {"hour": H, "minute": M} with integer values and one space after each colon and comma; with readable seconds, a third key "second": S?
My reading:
{"hour": 11, "minute": 44, "second": 31}
